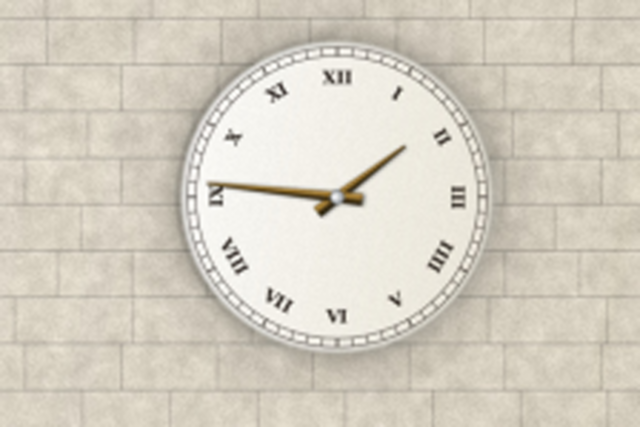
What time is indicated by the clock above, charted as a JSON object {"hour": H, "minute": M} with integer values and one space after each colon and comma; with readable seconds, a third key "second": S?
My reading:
{"hour": 1, "minute": 46}
